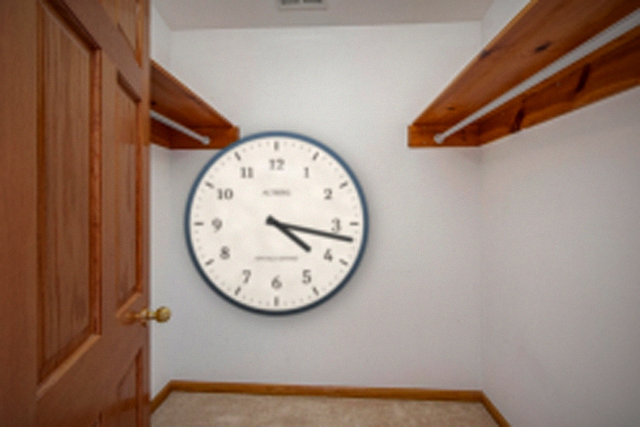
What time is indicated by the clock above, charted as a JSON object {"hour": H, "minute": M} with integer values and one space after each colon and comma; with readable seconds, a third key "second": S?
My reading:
{"hour": 4, "minute": 17}
